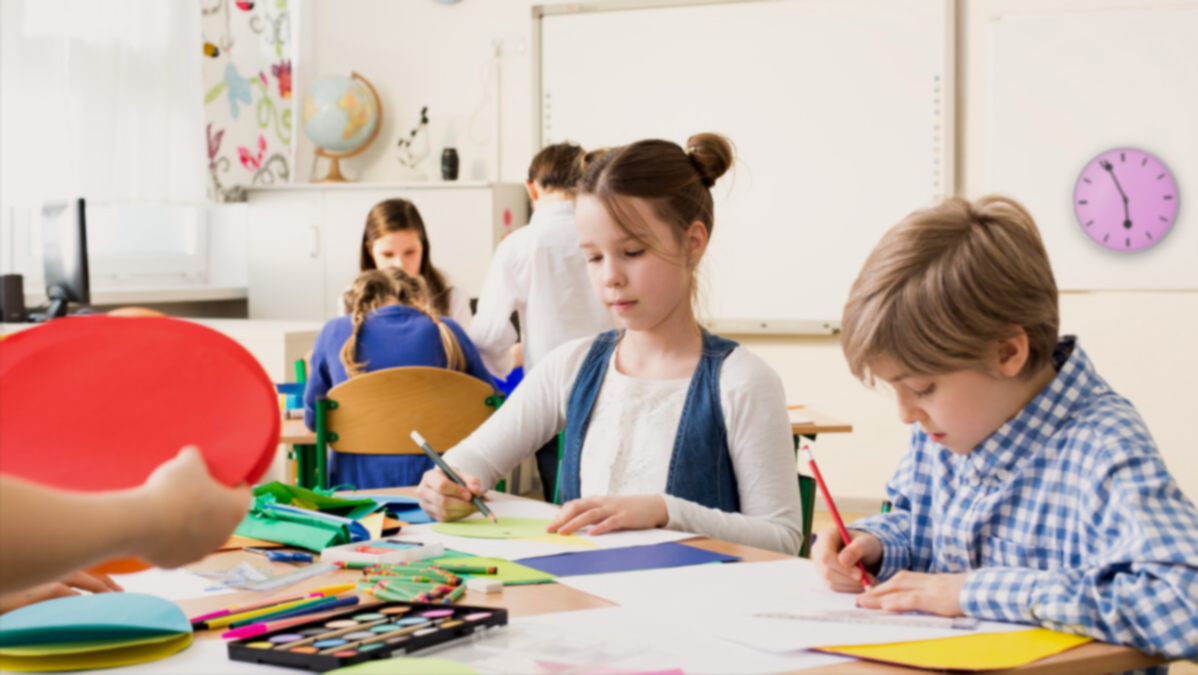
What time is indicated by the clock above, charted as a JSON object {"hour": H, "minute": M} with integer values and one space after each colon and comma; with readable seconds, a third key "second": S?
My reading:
{"hour": 5, "minute": 56}
